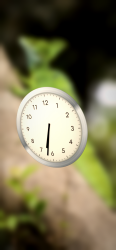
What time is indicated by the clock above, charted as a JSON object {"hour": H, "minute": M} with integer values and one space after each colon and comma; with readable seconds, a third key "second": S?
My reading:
{"hour": 6, "minute": 32}
